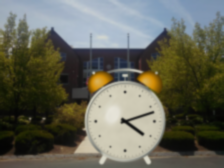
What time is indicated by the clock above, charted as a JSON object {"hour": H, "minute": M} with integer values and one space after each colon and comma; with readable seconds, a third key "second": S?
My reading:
{"hour": 4, "minute": 12}
